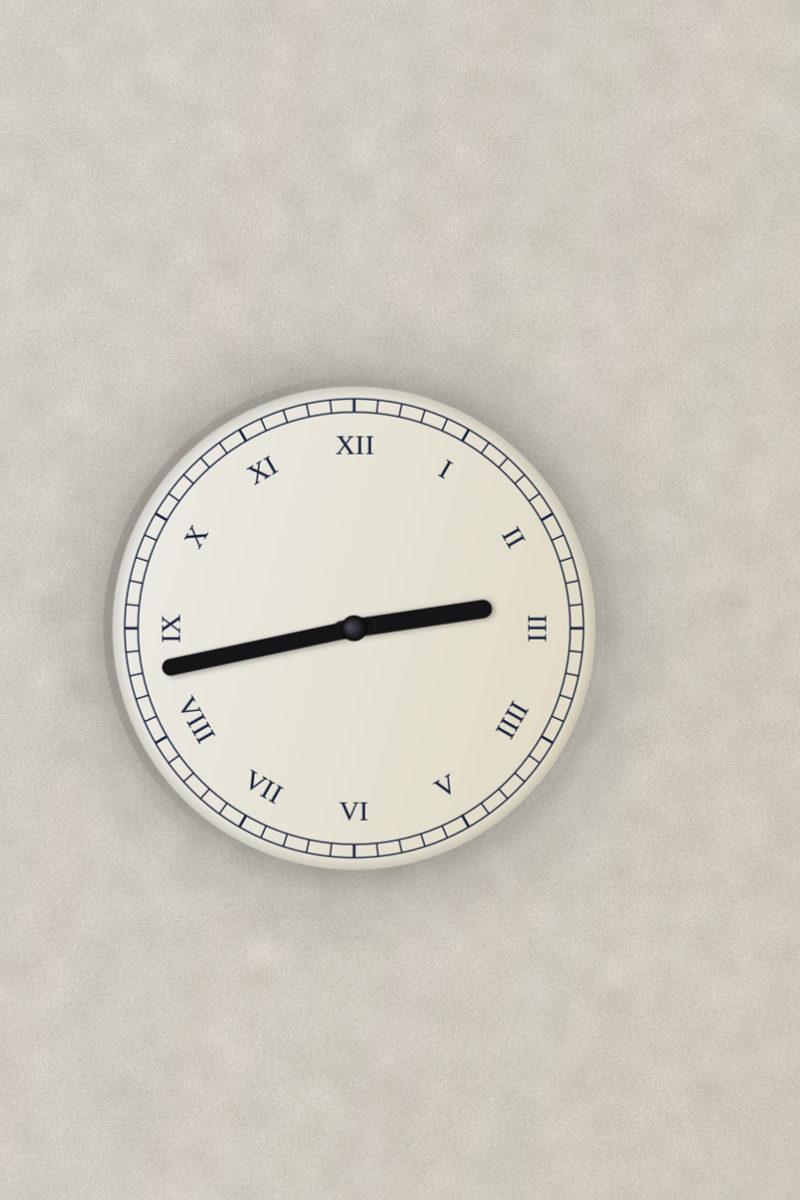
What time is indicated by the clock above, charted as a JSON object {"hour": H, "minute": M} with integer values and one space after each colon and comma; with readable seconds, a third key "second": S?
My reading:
{"hour": 2, "minute": 43}
